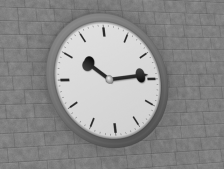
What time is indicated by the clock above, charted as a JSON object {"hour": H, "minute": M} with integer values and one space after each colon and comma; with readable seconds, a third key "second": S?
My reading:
{"hour": 10, "minute": 14}
